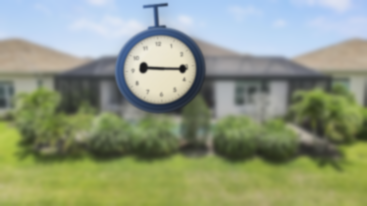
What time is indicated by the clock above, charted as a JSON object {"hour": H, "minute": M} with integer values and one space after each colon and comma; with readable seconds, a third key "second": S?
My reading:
{"hour": 9, "minute": 16}
